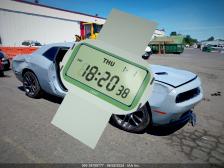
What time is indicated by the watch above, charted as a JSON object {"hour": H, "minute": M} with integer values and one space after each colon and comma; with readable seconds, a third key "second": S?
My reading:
{"hour": 18, "minute": 20, "second": 38}
